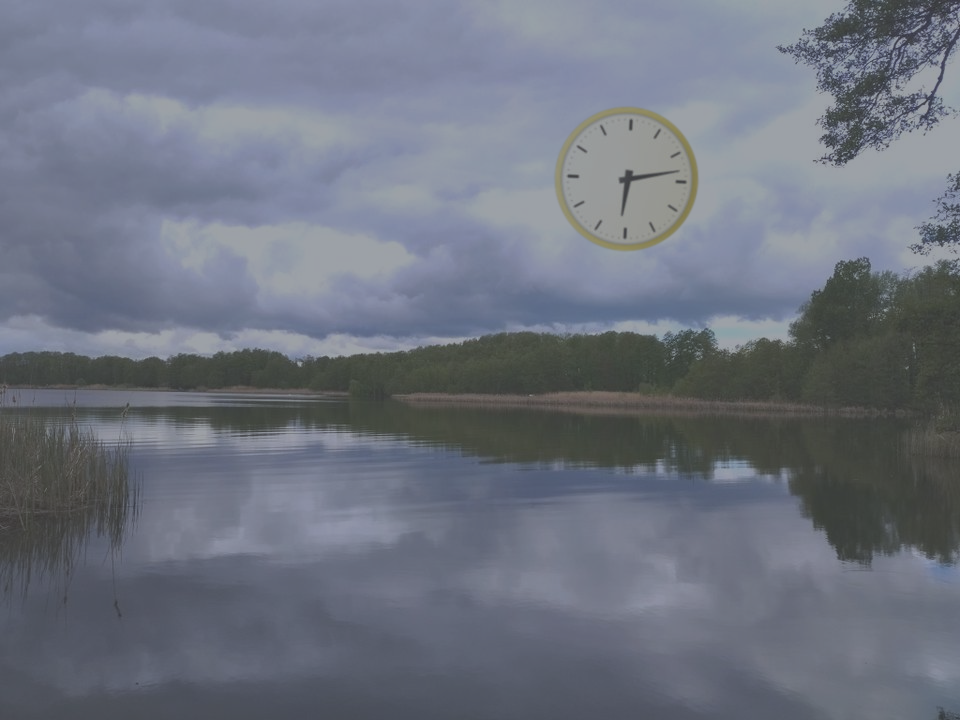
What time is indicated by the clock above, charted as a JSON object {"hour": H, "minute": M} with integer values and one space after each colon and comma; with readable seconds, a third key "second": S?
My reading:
{"hour": 6, "minute": 13}
